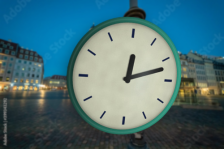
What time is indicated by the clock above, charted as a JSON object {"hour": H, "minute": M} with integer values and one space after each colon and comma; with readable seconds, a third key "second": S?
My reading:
{"hour": 12, "minute": 12}
